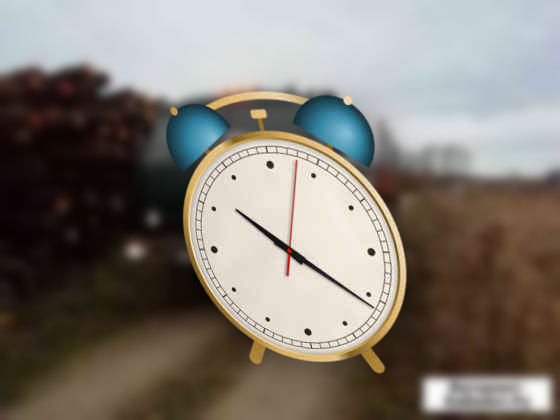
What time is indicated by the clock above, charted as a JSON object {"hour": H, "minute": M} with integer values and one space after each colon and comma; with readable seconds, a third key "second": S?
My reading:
{"hour": 10, "minute": 21, "second": 3}
